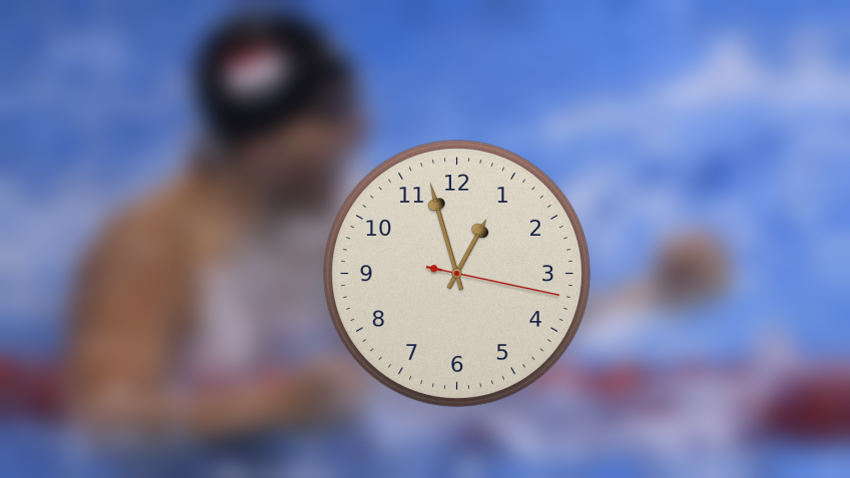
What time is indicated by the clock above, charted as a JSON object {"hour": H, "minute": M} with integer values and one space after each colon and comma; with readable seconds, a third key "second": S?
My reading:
{"hour": 12, "minute": 57, "second": 17}
